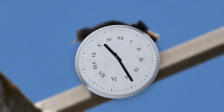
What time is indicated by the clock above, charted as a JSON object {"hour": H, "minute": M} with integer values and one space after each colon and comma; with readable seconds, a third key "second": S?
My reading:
{"hour": 10, "minute": 24}
